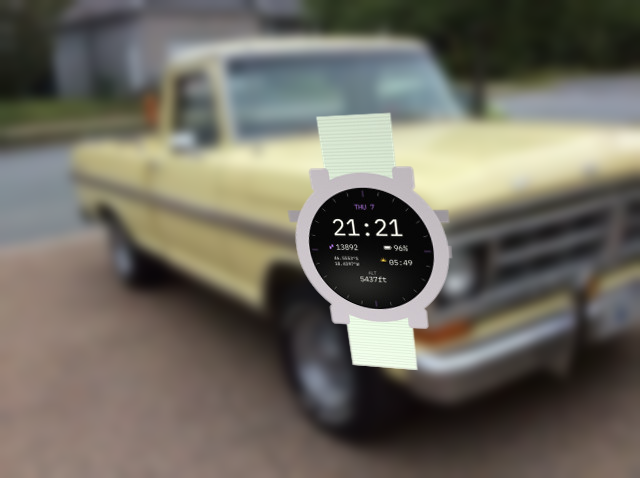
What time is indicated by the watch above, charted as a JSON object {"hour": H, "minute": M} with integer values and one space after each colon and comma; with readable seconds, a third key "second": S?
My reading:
{"hour": 21, "minute": 21}
